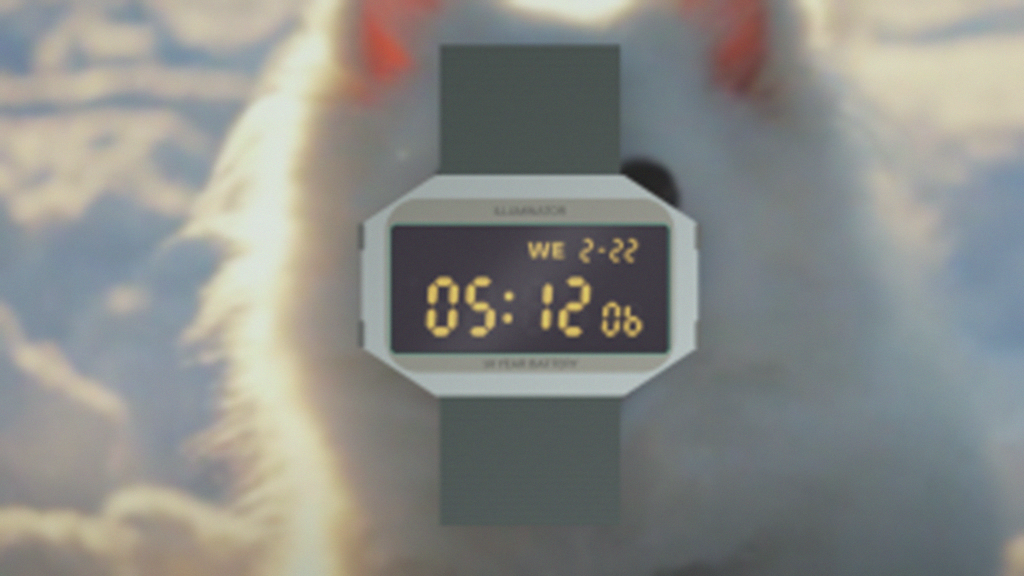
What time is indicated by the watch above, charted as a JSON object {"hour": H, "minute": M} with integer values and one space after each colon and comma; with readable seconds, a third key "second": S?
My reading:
{"hour": 5, "minute": 12, "second": 6}
